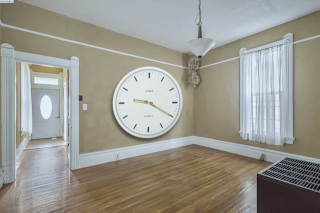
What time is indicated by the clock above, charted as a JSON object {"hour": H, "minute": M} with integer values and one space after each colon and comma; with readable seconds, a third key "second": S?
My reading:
{"hour": 9, "minute": 20}
